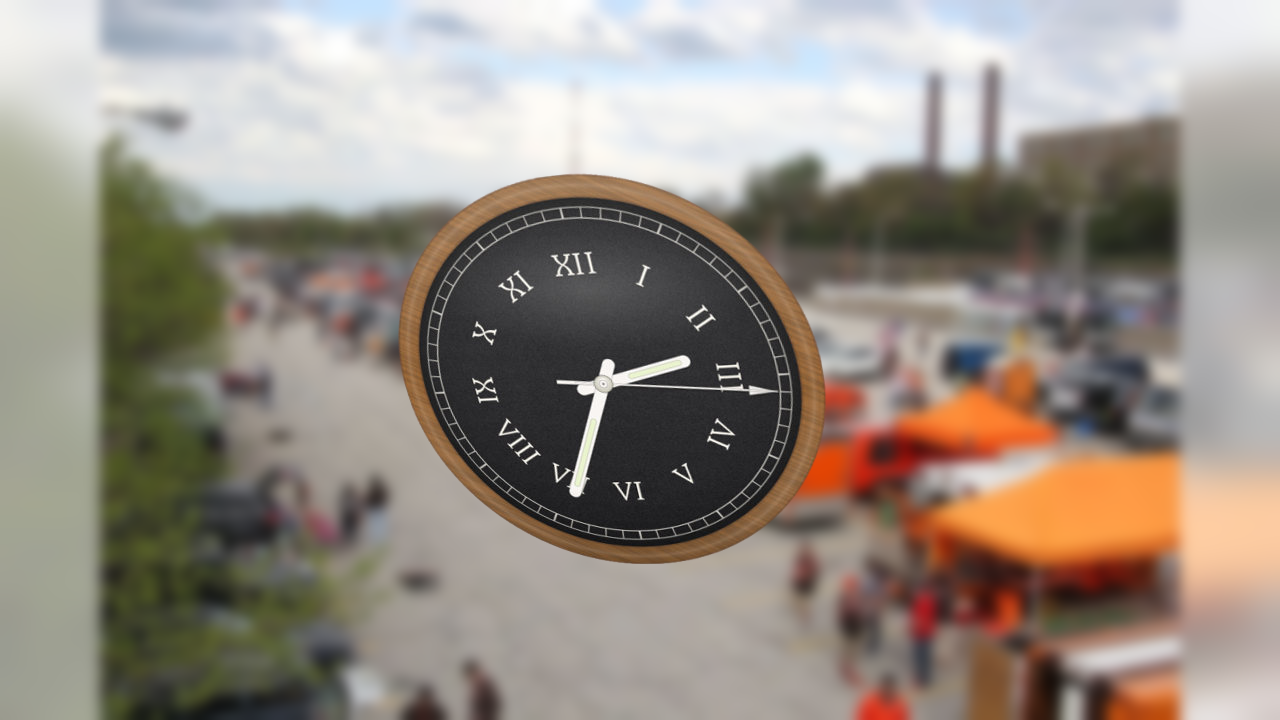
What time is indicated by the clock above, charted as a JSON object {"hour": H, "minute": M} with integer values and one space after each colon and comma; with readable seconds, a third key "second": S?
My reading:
{"hour": 2, "minute": 34, "second": 16}
